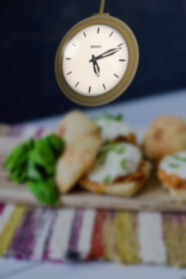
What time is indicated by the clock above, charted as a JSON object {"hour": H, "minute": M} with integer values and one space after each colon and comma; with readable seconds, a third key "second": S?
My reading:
{"hour": 5, "minute": 11}
